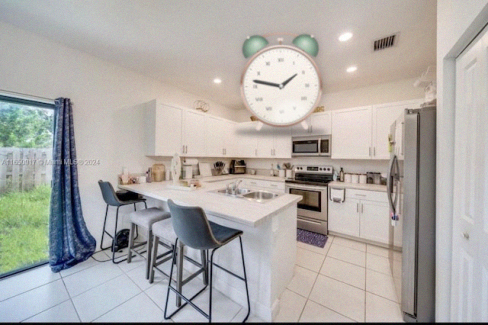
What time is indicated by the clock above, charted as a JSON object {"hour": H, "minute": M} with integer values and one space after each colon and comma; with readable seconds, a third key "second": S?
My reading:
{"hour": 1, "minute": 47}
